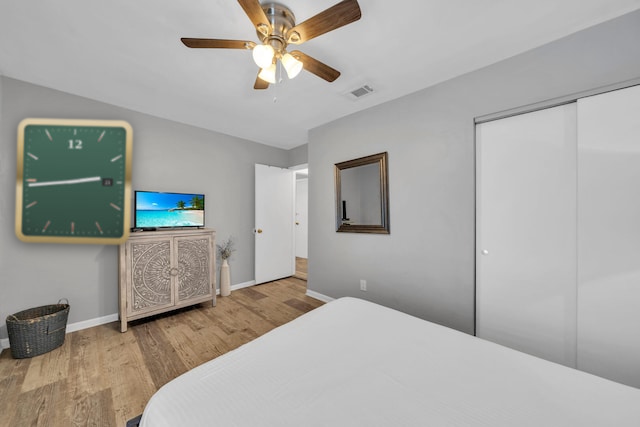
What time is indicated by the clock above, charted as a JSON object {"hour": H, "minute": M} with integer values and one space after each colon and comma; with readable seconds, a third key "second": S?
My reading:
{"hour": 2, "minute": 44}
